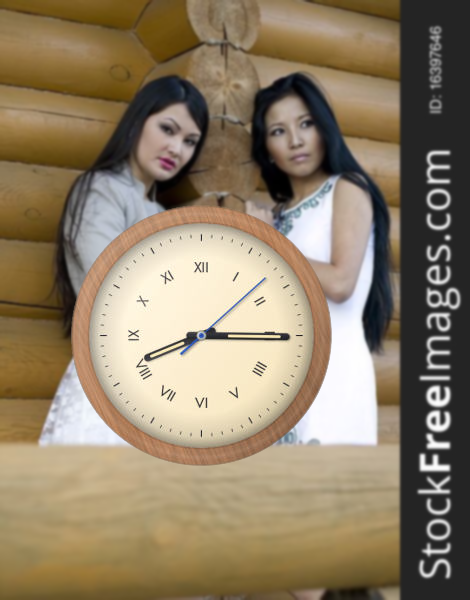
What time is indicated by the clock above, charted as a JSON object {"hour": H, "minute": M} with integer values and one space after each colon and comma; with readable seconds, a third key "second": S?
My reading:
{"hour": 8, "minute": 15, "second": 8}
